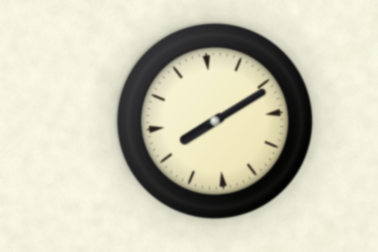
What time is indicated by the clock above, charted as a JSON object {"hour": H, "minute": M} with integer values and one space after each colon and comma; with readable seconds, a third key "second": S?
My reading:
{"hour": 8, "minute": 11}
